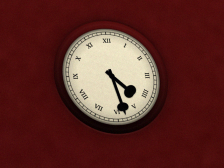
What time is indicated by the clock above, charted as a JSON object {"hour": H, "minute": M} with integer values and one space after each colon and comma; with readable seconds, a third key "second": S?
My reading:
{"hour": 4, "minute": 28}
